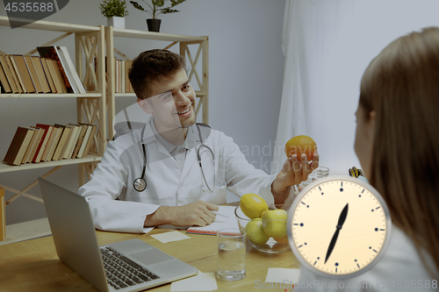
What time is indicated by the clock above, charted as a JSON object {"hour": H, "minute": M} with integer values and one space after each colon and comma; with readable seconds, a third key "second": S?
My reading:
{"hour": 12, "minute": 33}
